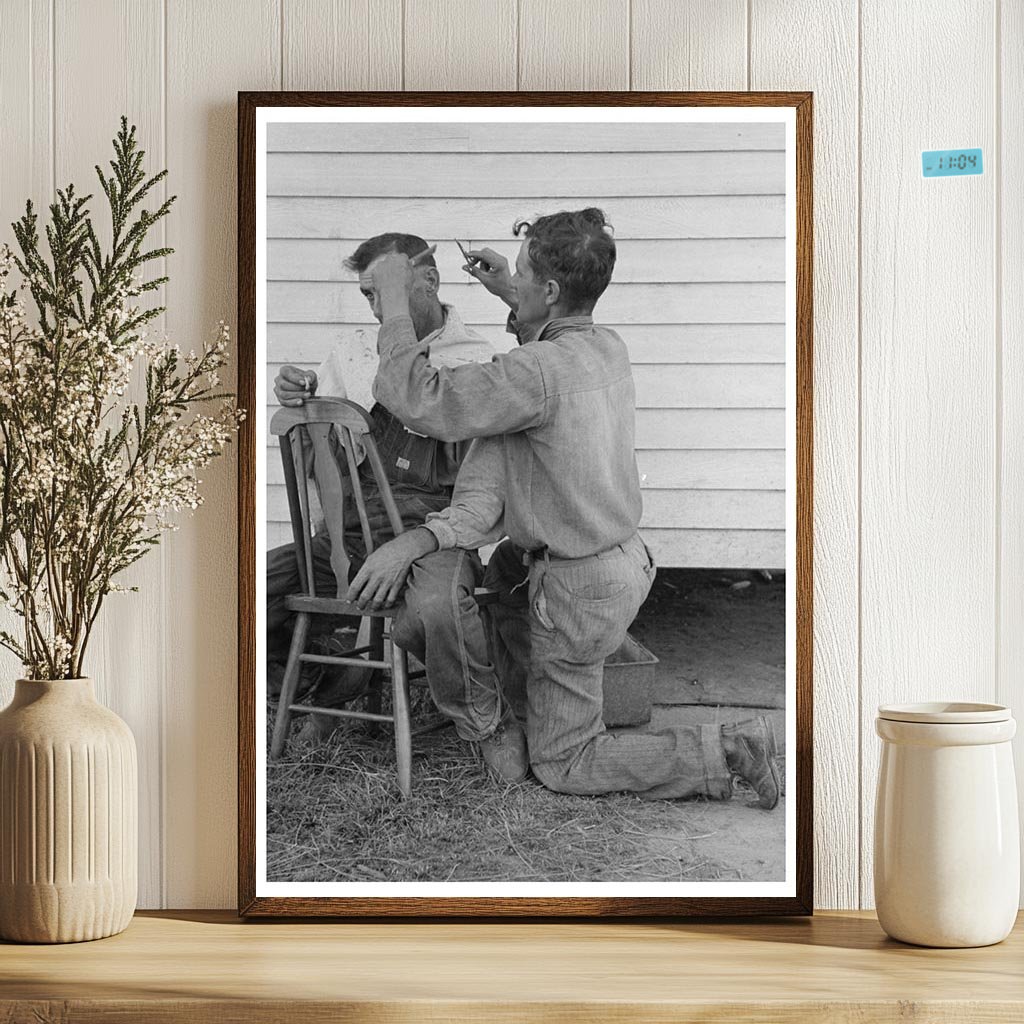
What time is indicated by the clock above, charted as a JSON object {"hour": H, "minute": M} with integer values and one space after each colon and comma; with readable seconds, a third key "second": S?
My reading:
{"hour": 11, "minute": 4}
